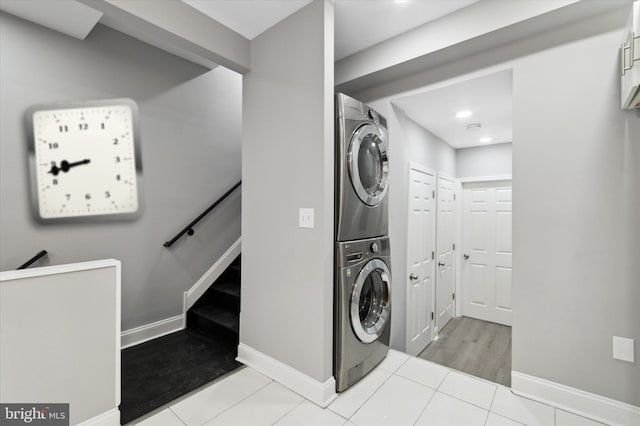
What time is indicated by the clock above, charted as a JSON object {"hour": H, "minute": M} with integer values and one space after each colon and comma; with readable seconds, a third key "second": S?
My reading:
{"hour": 8, "minute": 43}
